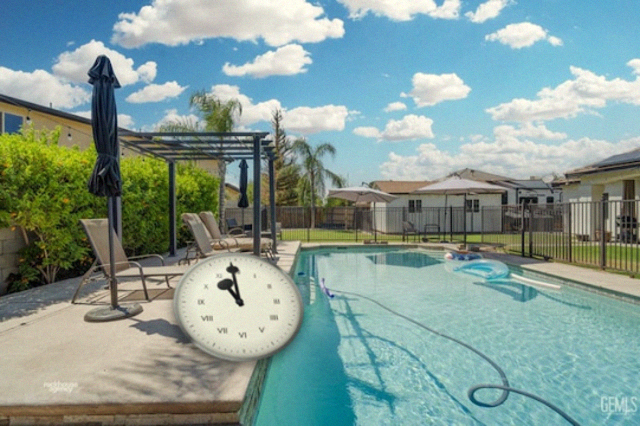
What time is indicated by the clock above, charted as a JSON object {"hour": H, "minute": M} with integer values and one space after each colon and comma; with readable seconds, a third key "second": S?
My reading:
{"hour": 10, "minute": 59}
